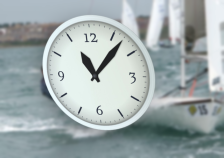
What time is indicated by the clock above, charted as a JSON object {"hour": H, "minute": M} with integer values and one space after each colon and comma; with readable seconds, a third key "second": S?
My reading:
{"hour": 11, "minute": 7}
